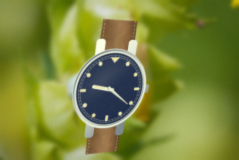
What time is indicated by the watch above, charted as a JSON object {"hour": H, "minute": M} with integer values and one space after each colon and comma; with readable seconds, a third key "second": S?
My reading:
{"hour": 9, "minute": 21}
